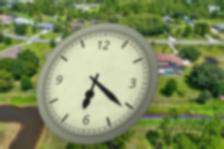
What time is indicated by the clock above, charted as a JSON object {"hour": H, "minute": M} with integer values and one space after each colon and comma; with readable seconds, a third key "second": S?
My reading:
{"hour": 6, "minute": 21}
